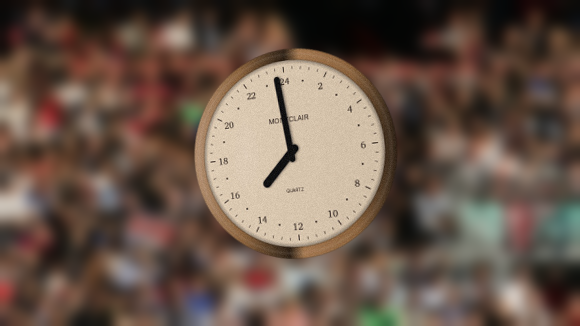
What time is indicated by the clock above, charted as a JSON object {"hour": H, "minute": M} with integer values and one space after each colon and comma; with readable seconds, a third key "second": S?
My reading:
{"hour": 14, "minute": 59}
